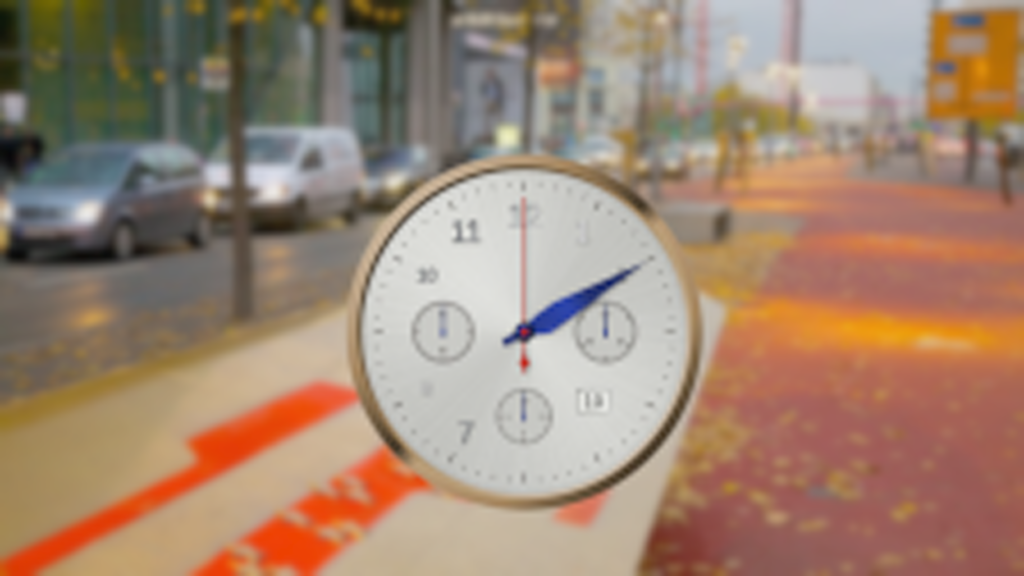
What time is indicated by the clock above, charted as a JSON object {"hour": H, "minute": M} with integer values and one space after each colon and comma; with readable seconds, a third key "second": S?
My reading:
{"hour": 2, "minute": 10}
